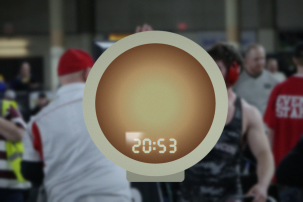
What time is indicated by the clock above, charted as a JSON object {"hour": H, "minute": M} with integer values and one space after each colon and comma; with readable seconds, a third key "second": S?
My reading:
{"hour": 20, "minute": 53}
